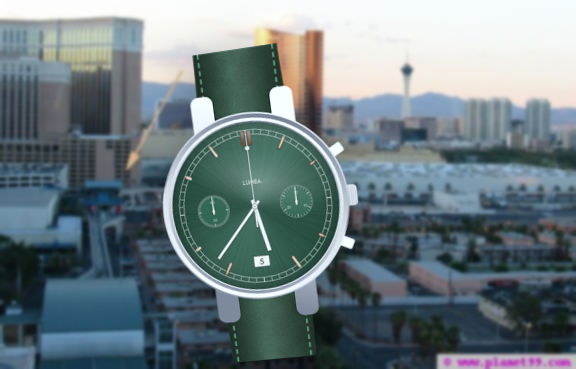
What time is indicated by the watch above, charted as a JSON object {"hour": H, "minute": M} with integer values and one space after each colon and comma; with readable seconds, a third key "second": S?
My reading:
{"hour": 5, "minute": 37}
